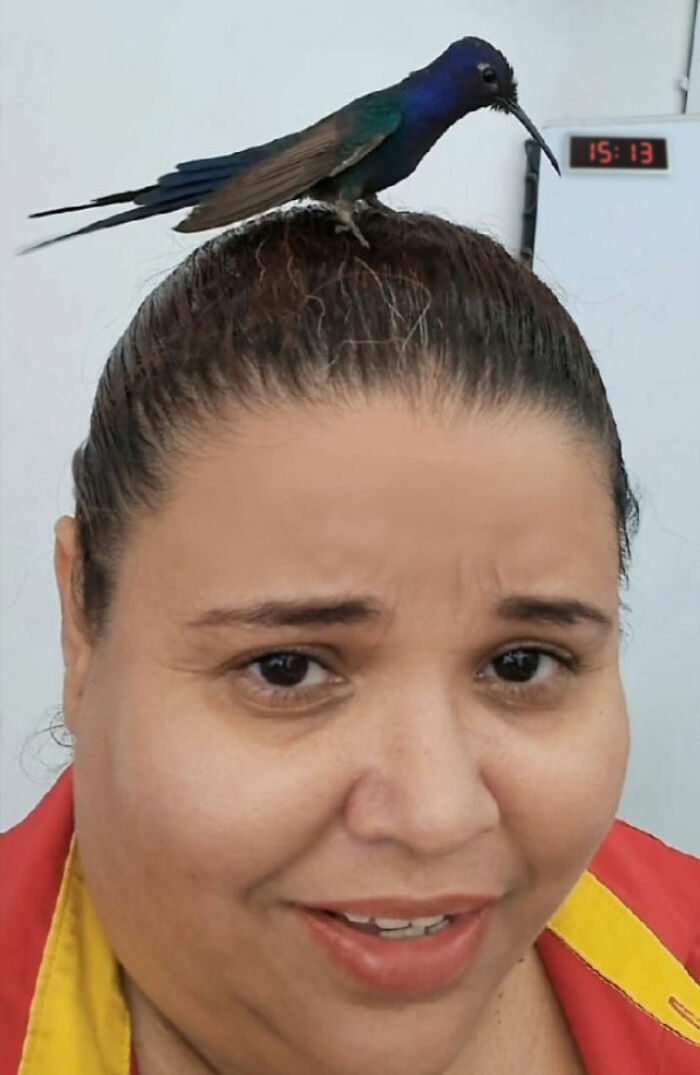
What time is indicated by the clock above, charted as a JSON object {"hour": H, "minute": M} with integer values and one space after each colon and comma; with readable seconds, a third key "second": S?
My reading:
{"hour": 15, "minute": 13}
